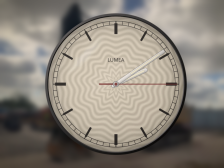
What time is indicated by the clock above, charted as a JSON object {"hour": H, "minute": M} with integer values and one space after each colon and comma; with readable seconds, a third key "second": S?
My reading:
{"hour": 2, "minute": 9, "second": 15}
